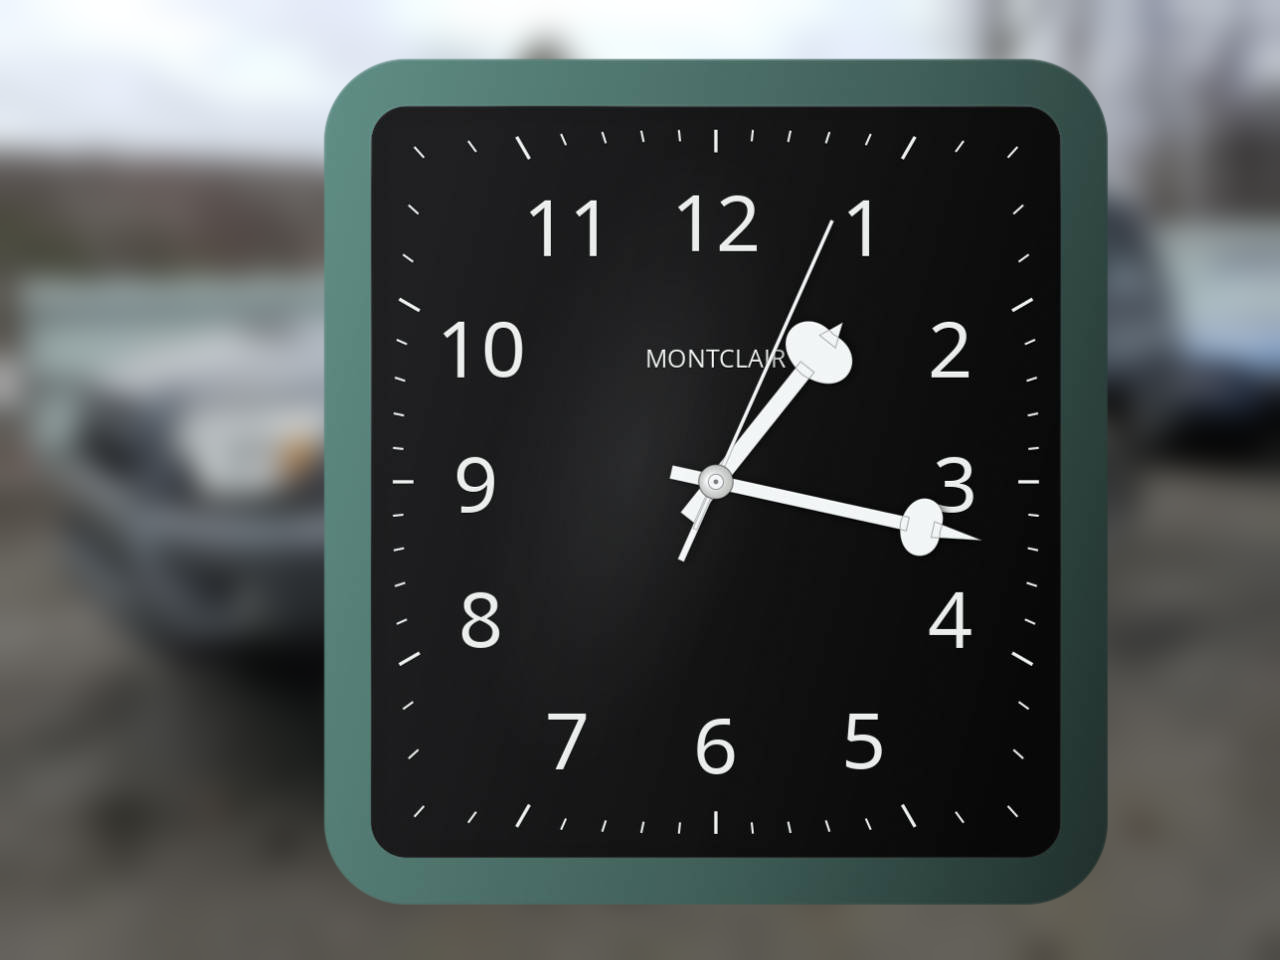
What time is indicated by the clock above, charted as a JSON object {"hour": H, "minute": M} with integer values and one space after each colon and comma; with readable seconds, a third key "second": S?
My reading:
{"hour": 1, "minute": 17, "second": 4}
